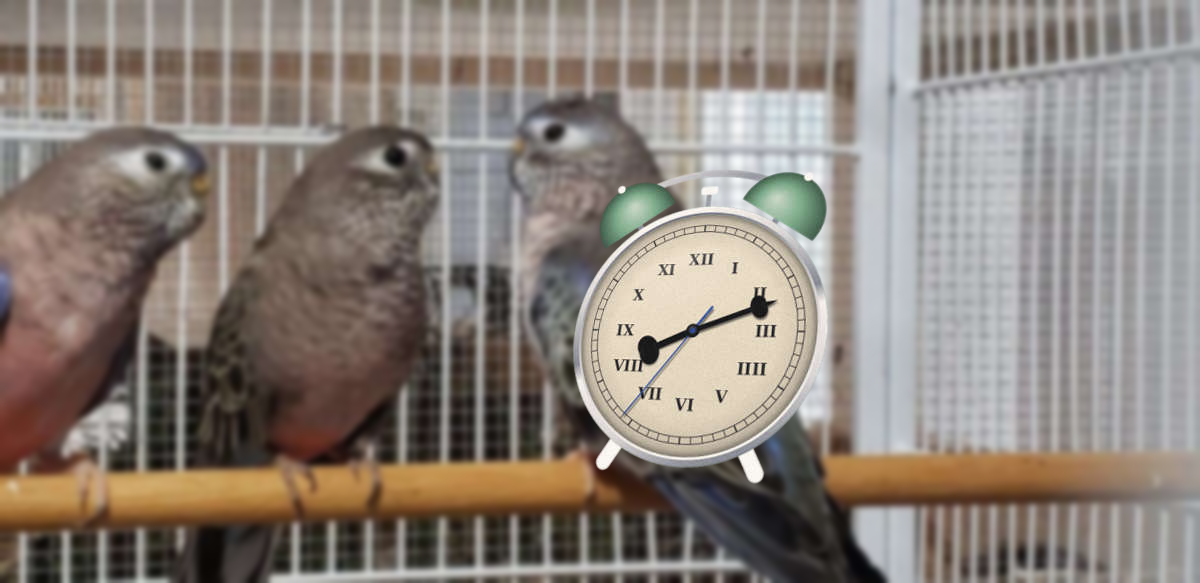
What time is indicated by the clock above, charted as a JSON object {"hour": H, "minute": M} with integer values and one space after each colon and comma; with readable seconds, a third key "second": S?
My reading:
{"hour": 8, "minute": 11, "second": 36}
